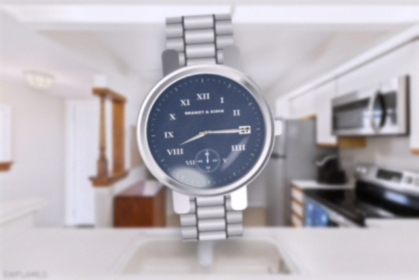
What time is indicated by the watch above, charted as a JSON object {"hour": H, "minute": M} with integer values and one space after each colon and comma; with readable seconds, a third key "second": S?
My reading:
{"hour": 8, "minute": 15}
